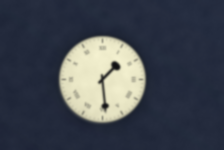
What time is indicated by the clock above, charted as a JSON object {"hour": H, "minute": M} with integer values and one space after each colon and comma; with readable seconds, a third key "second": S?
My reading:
{"hour": 1, "minute": 29}
